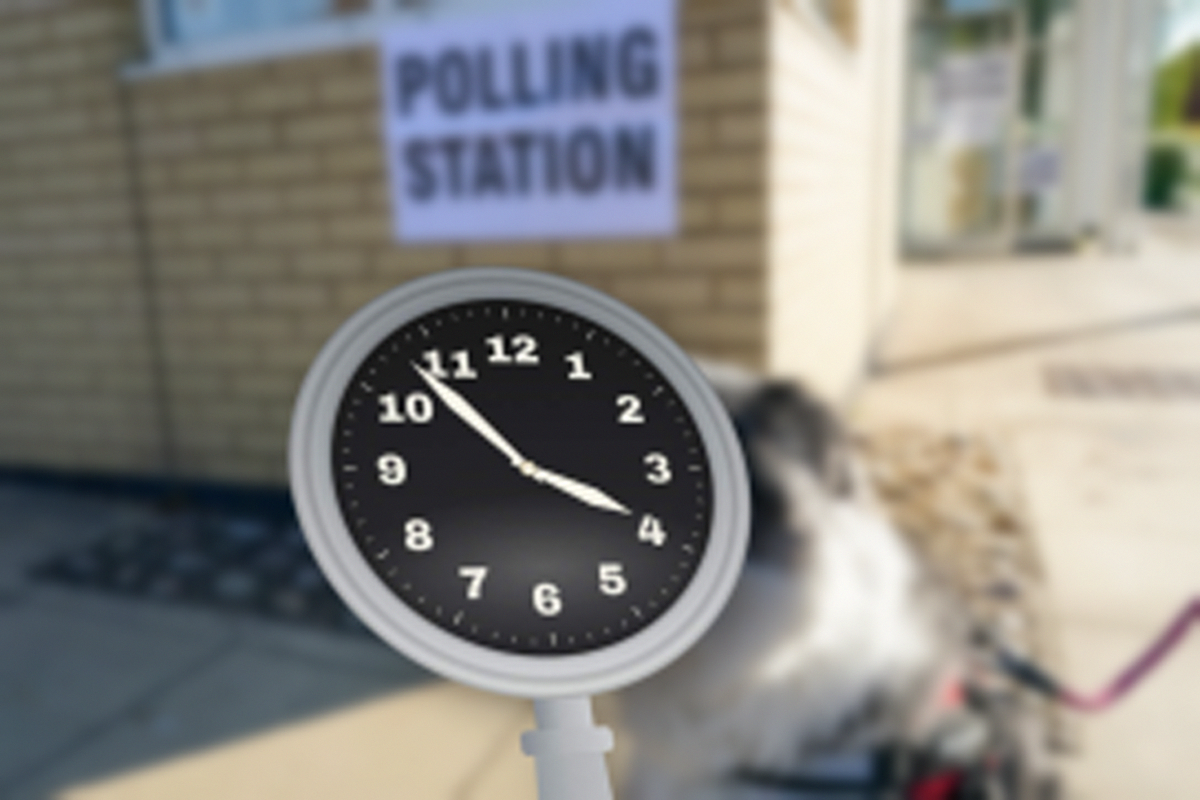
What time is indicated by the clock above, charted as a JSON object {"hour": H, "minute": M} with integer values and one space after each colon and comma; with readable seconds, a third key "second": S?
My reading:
{"hour": 3, "minute": 53}
